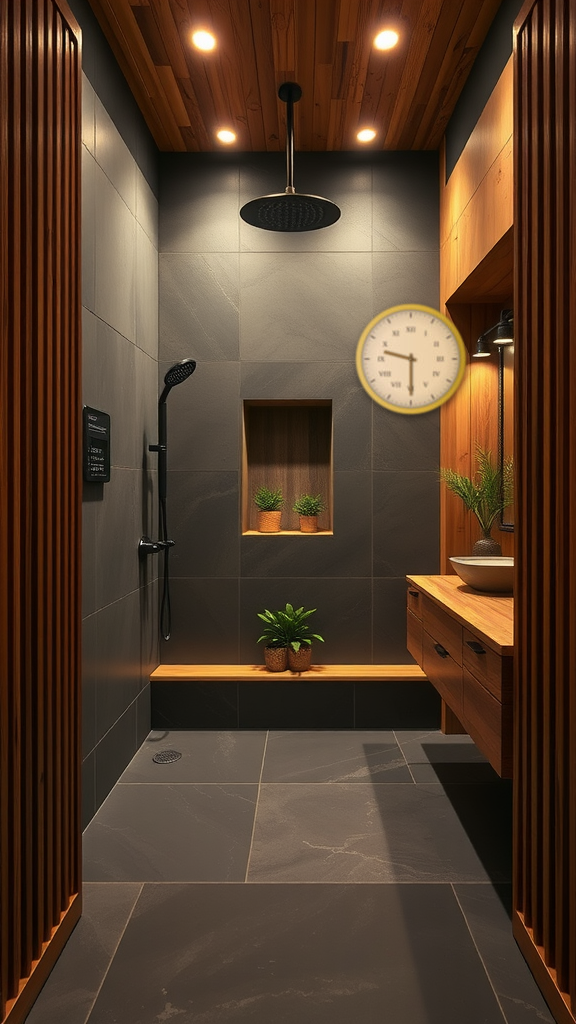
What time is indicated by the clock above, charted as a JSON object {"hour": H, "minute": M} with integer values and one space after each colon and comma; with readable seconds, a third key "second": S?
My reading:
{"hour": 9, "minute": 30}
